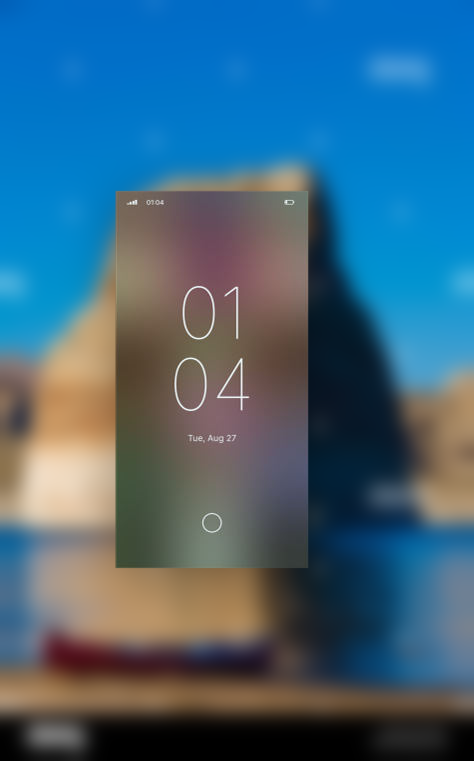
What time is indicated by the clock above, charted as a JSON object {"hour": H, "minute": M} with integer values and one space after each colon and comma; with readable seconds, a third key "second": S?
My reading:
{"hour": 1, "minute": 4}
